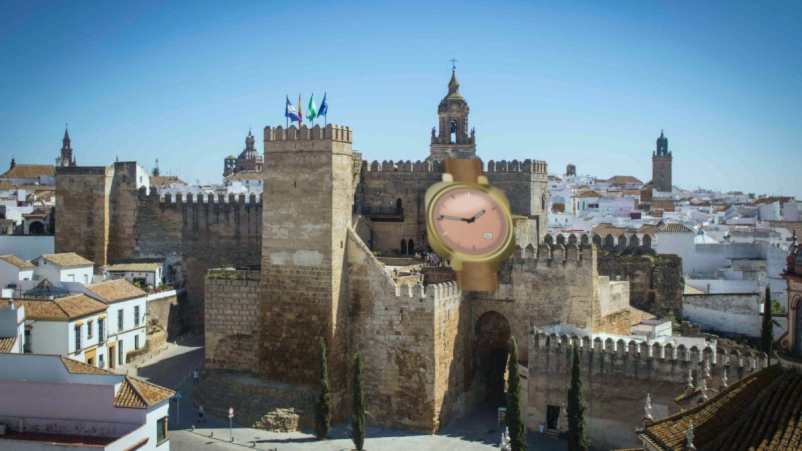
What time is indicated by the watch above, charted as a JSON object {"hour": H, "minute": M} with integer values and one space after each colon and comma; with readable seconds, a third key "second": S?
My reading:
{"hour": 1, "minute": 46}
